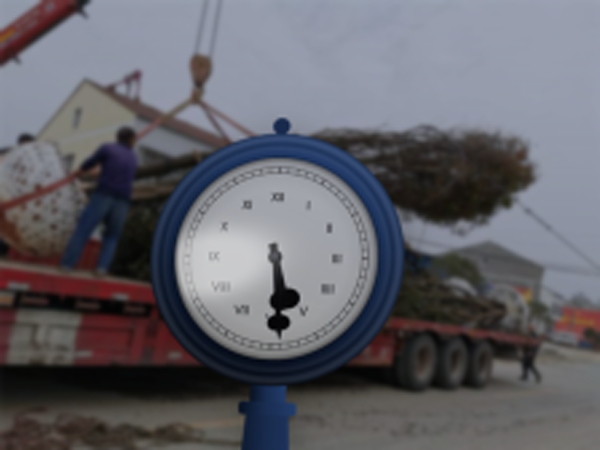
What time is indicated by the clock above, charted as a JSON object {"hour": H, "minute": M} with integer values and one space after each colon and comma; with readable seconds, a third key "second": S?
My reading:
{"hour": 5, "minute": 29}
